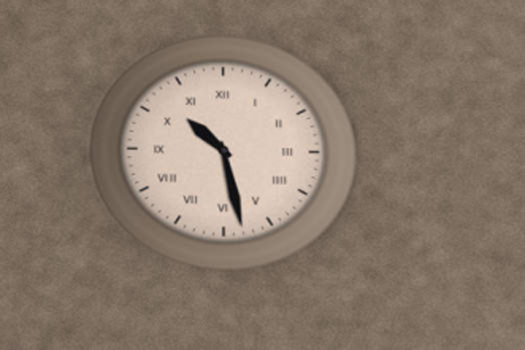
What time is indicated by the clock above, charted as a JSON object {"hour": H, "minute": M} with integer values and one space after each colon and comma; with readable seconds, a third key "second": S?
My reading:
{"hour": 10, "minute": 28}
